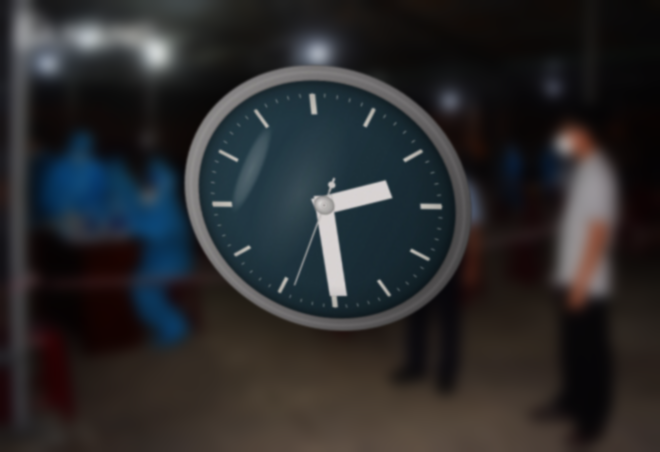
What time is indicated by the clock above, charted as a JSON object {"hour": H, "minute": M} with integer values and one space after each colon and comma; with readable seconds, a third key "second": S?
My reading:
{"hour": 2, "minute": 29, "second": 34}
